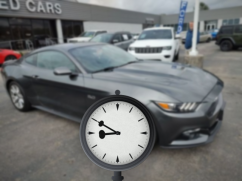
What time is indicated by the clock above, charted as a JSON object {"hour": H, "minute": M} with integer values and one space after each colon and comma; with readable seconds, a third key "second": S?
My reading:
{"hour": 8, "minute": 50}
